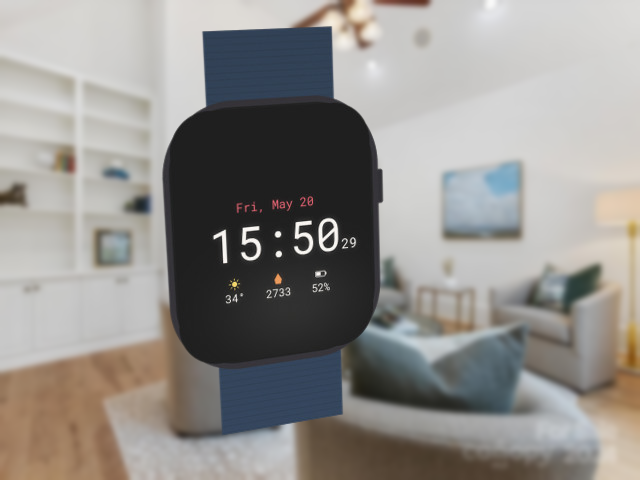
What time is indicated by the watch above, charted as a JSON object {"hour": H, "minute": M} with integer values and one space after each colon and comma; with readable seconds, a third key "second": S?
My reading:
{"hour": 15, "minute": 50, "second": 29}
